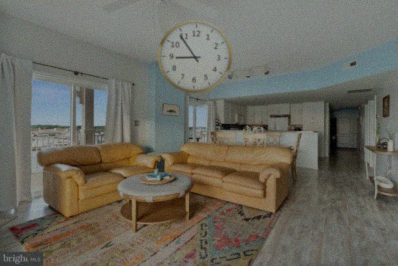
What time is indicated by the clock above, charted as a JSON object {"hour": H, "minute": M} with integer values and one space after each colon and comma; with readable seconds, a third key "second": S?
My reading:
{"hour": 8, "minute": 54}
